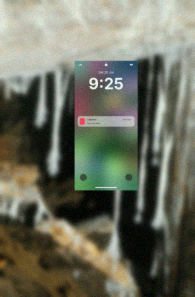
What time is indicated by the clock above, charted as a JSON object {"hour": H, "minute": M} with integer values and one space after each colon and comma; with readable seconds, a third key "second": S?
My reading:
{"hour": 9, "minute": 25}
